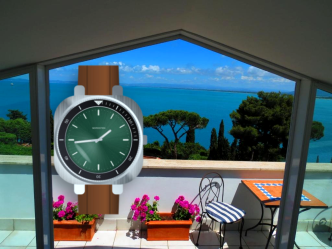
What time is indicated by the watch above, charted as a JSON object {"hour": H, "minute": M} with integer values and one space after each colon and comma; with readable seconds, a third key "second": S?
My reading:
{"hour": 1, "minute": 44}
